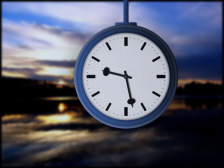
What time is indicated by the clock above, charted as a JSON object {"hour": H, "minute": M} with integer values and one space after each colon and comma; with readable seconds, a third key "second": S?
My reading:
{"hour": 9, "minute": 28}
